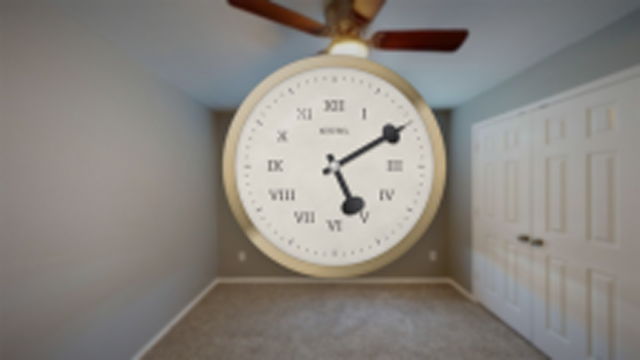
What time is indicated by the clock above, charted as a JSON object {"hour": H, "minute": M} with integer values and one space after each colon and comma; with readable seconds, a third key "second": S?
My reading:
{"hour": 5, "minute": 10}
